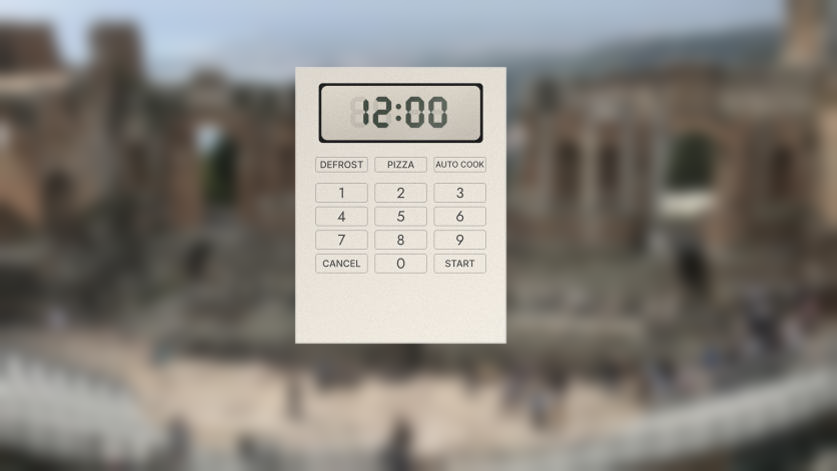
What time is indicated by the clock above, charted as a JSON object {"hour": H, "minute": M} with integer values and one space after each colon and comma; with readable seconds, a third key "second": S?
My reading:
{"hour": 12, "minute": 0}
